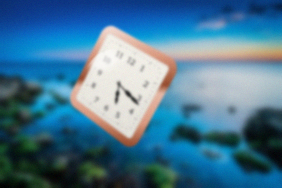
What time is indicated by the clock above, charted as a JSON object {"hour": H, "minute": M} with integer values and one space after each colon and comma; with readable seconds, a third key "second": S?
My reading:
{"hour": 5, "minute": 17}
